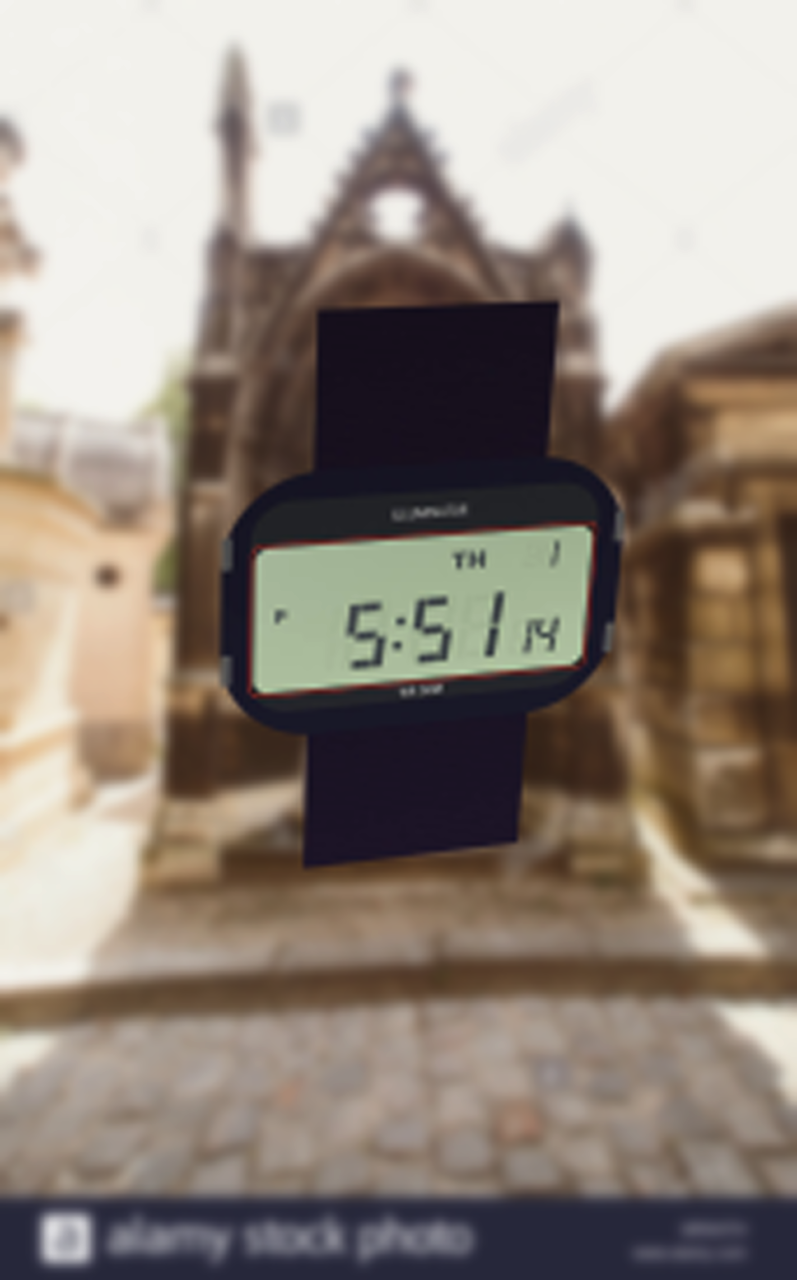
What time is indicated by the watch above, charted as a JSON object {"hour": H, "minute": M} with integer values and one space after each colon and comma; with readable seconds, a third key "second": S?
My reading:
{"hour": 5, "minute": 51, "second": 14}
